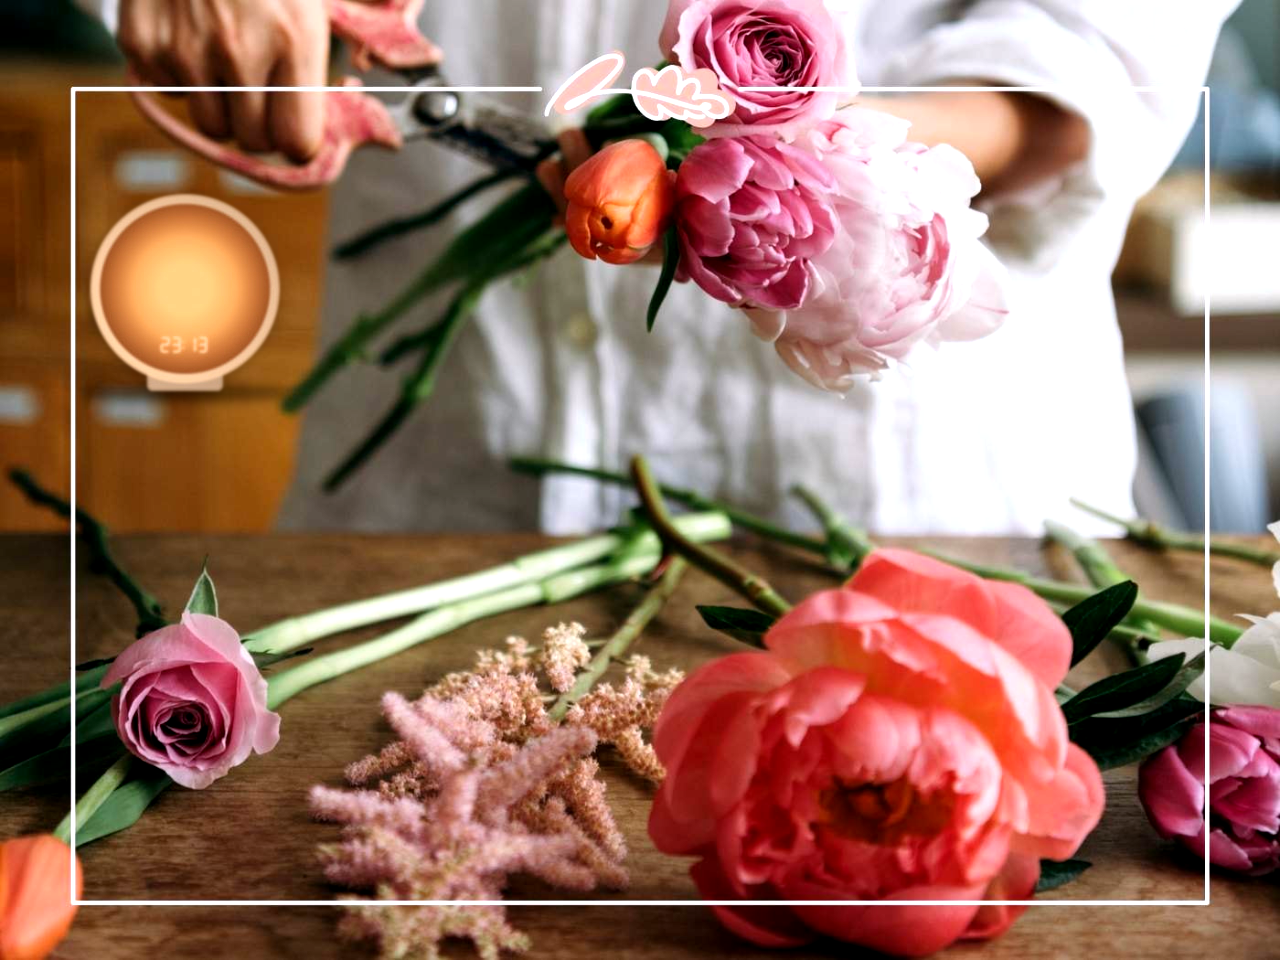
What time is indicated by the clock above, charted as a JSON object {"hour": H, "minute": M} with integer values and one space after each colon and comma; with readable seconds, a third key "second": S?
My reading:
{"hour": 23, "minute": 13}
